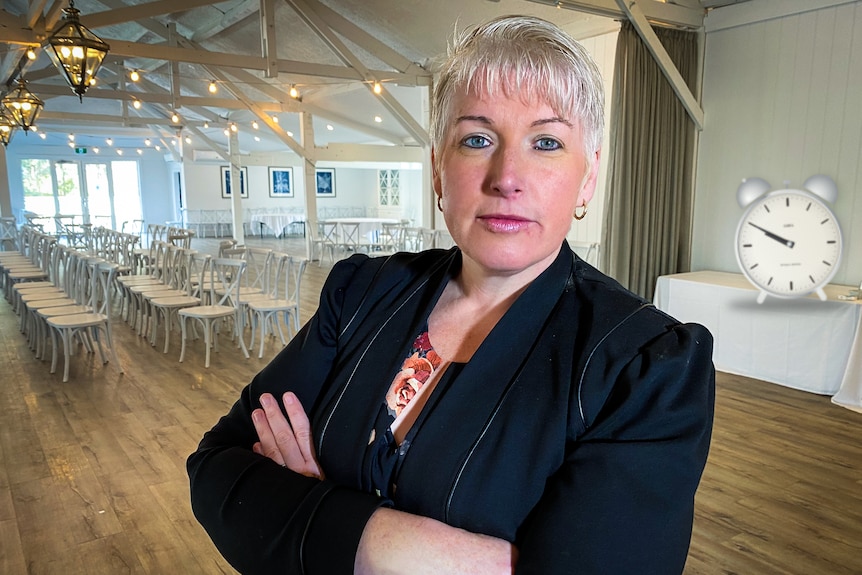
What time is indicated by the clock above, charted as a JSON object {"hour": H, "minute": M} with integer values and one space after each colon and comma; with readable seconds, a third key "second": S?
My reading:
{"hour": 9, "minute": 50}
